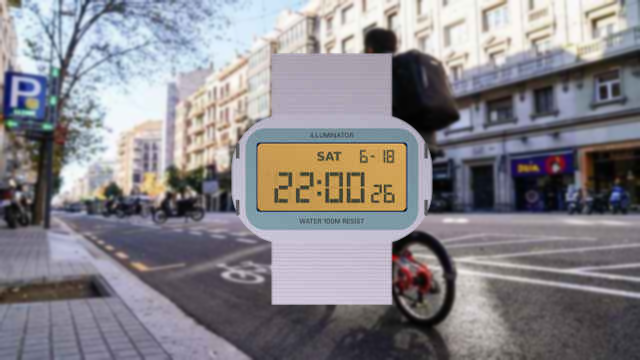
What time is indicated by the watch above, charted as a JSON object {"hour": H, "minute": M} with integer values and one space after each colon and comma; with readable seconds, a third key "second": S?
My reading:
{"hour": 22, "minute": 0, "second": 26}
